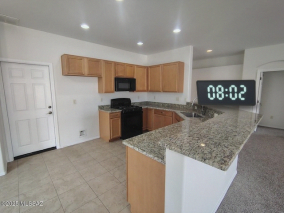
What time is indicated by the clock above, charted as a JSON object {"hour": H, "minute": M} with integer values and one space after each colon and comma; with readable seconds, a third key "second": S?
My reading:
{"hour": 8, "minute": 2}
